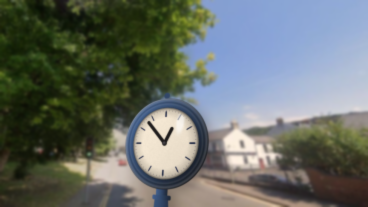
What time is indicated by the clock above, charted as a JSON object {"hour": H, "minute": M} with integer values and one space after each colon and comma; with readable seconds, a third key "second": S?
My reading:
{"hour": 12, "minute": 53}
